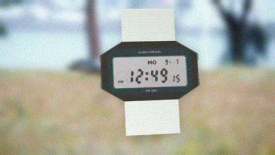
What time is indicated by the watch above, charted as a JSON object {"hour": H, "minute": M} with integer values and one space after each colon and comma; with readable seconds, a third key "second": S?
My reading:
{"hour": 12, "minute": 49, "second": 15}
